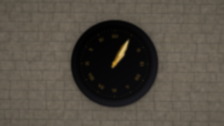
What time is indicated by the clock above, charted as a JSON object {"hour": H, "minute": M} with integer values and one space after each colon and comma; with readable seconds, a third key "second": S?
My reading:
{"hour": 1, "minute": 5}
